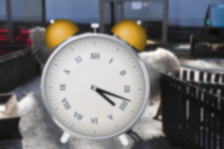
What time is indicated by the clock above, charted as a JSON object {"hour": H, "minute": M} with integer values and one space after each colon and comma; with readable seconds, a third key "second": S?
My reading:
{"hour": 4, "minute": 18}
